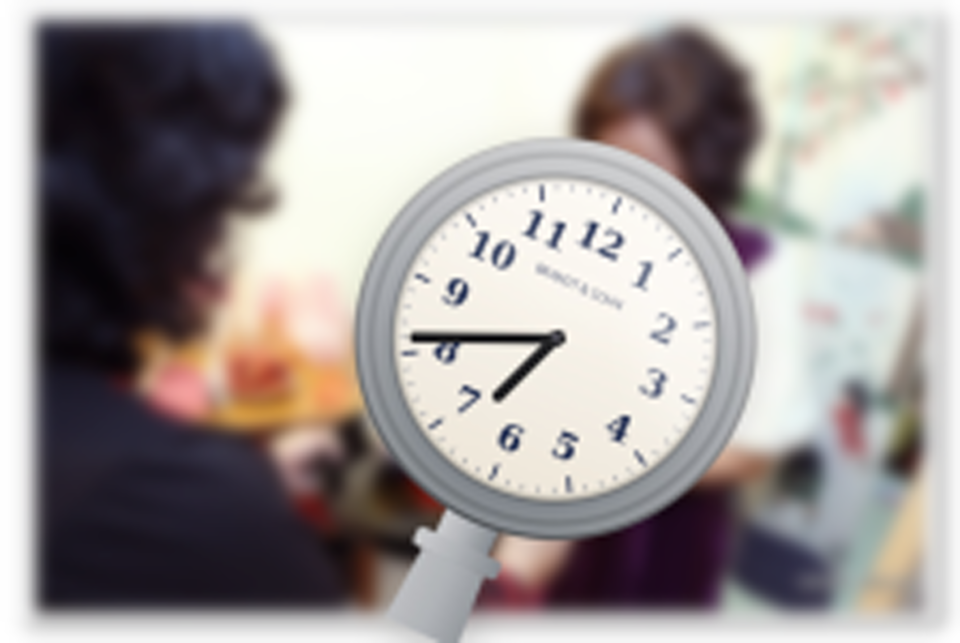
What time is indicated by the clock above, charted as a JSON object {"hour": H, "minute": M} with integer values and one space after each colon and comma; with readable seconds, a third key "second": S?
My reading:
{"hour": 6, "minute": 41}
